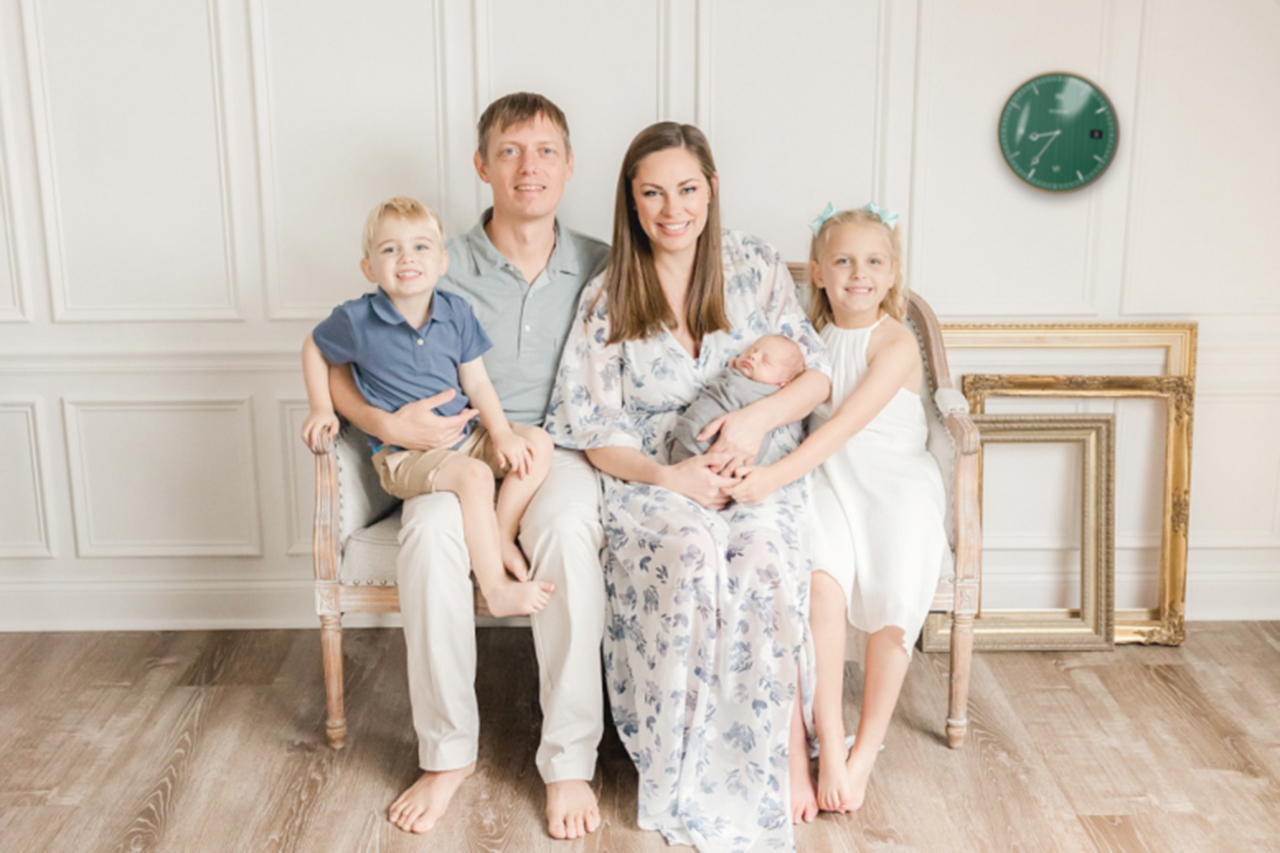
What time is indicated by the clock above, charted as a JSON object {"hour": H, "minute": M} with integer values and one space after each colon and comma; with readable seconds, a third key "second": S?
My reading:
{"hour": 8, "minute": 36}
